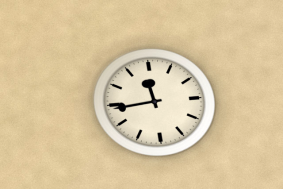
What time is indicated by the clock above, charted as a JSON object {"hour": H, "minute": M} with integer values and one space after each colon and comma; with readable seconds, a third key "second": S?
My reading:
{"hour": 11, "minute": 44}
